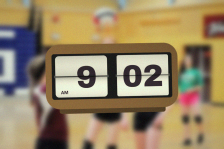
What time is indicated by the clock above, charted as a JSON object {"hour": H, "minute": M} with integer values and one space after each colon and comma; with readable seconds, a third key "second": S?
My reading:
{"hour": 9, "minute": 2}
